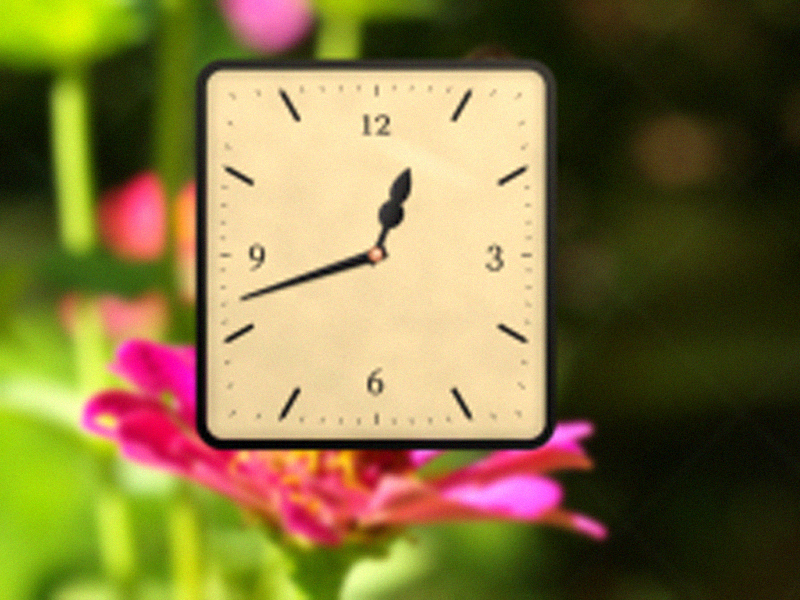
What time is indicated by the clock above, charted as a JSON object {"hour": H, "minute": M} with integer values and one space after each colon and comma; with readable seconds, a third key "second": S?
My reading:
{"hour": 12, "minute": 42}
